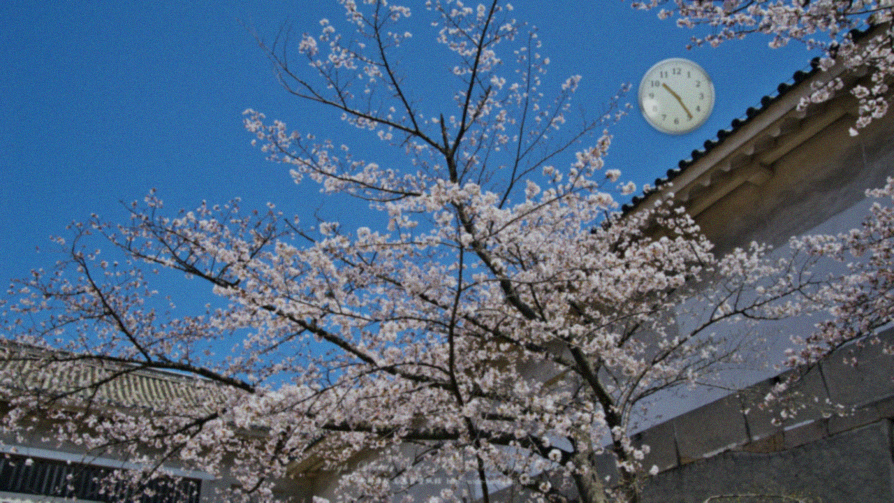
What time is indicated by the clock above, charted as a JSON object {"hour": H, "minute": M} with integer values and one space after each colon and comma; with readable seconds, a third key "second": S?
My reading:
{"hour": 10, "minute": 24}
